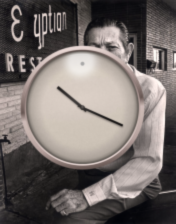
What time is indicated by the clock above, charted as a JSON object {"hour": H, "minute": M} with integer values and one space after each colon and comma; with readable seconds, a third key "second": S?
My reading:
{"hour": 10, "minute": 19}
